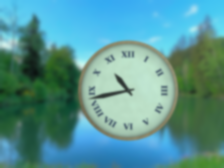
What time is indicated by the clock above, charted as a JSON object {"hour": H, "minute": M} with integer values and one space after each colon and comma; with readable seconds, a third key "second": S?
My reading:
{"hour": 10, "minute": 43}
